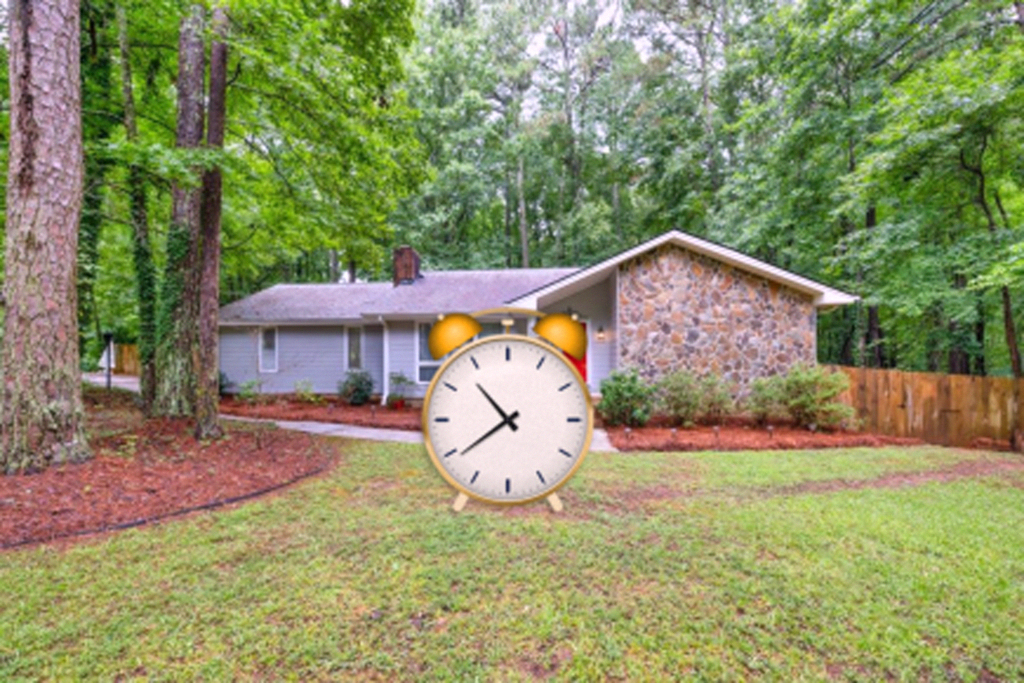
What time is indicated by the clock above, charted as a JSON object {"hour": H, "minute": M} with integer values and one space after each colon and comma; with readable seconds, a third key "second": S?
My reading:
{"hour": 10, "minute": 39}
